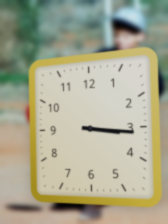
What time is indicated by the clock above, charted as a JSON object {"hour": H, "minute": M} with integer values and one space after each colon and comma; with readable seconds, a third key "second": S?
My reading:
{"hour": 3, "minute": 16}
